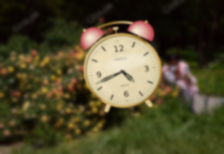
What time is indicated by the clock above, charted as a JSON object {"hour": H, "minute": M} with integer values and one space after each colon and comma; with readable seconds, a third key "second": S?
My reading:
{"hour": 4, "minute": 42}
